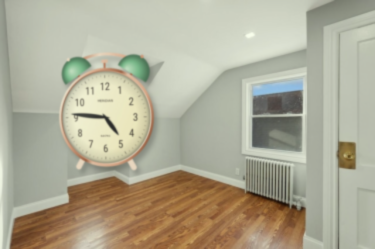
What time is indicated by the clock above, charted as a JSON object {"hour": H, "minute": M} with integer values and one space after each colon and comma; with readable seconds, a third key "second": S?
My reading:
{"hour": 4, "minute": 46}
